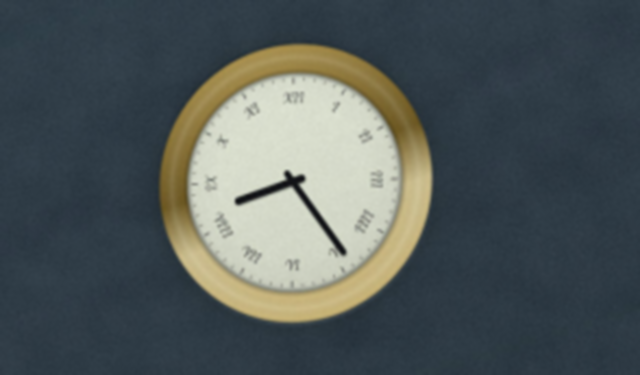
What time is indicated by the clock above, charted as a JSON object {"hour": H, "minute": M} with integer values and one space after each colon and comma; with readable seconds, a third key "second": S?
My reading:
{"hour": 8, "minute": 24}
